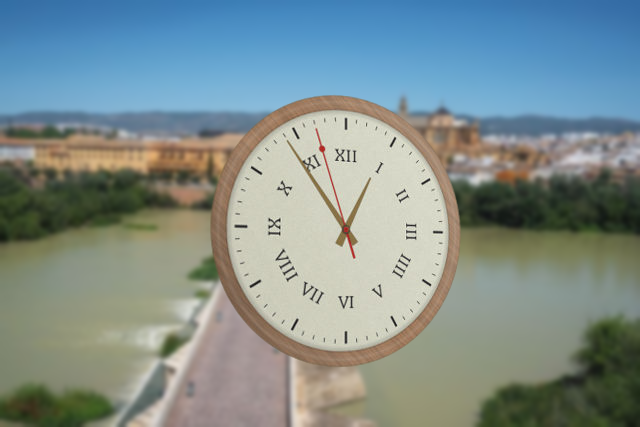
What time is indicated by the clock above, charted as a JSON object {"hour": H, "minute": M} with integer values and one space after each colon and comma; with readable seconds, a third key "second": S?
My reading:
{"hour": 12, "minute": 53, "second": 57}
